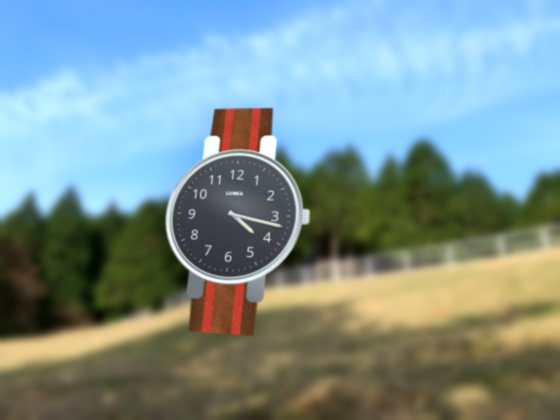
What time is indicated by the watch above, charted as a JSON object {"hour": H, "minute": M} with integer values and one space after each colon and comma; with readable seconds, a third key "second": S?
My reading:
{"hour": 4, "minute": 17}
